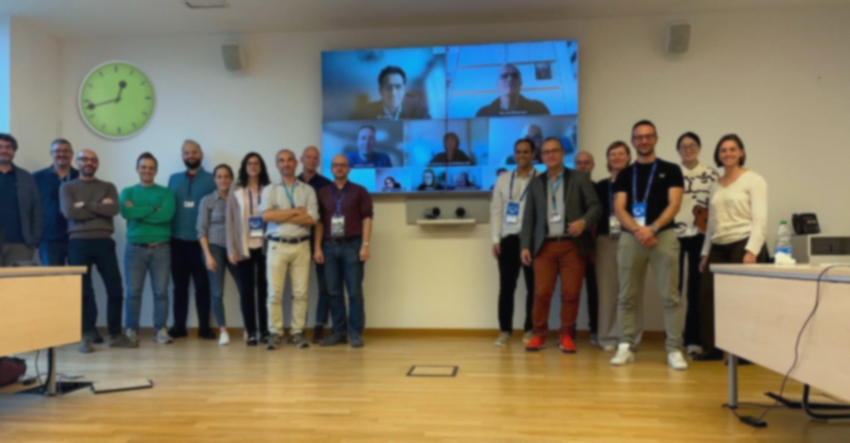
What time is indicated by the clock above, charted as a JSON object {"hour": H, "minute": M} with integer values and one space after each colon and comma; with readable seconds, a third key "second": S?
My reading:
{"hour": 12, "minute": 43}
